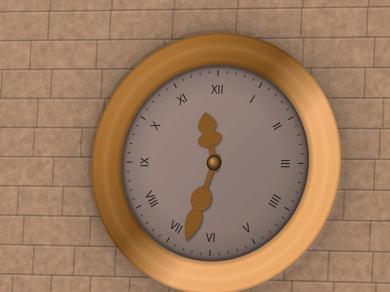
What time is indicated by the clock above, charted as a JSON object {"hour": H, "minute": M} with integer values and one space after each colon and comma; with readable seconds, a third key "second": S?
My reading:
{"hour": 11, "minute": 33}
